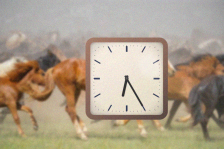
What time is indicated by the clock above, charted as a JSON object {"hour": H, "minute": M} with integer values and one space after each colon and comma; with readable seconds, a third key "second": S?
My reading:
{"hour": 6, "minute": 25}
